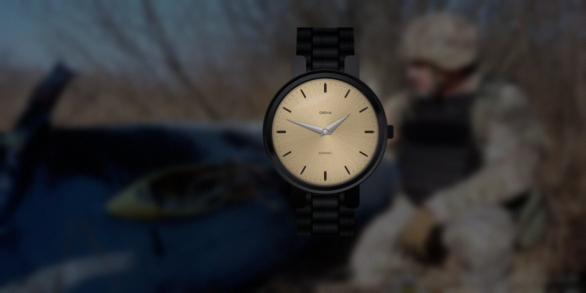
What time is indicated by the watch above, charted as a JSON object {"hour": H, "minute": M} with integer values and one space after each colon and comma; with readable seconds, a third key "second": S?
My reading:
{"hour": 1, "minute": 48}
